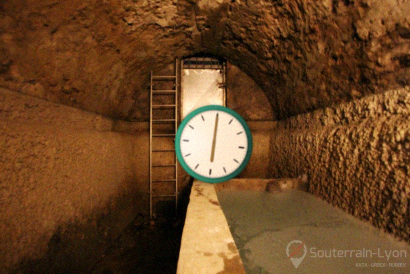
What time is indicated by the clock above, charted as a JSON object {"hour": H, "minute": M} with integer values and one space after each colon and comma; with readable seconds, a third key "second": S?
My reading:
{"hour": 6, "minute": 0}
